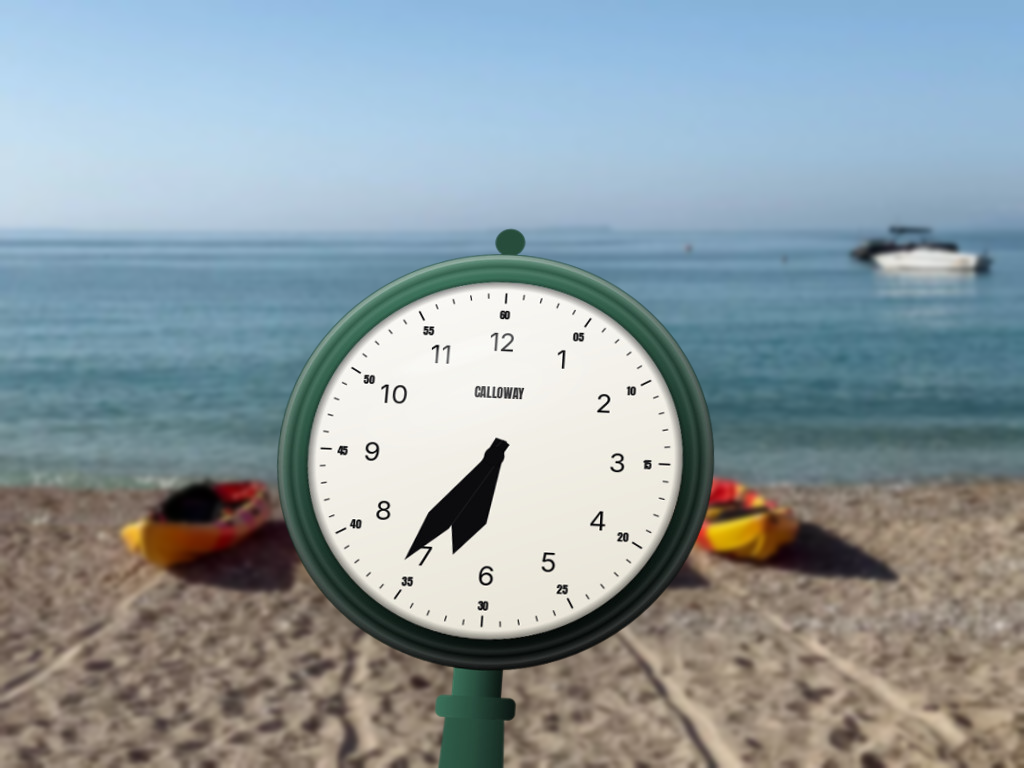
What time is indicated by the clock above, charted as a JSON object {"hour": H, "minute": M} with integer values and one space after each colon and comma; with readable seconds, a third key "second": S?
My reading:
{"hour": 6, "minute": 36}
